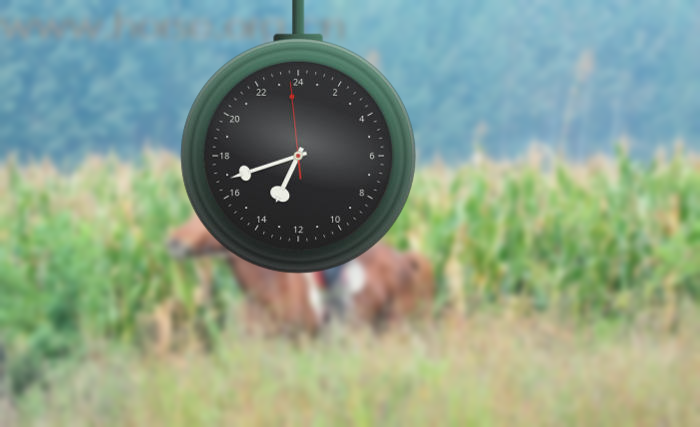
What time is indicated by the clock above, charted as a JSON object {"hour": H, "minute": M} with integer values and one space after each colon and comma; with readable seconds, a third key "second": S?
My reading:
{"hour": 13, "minute": 41, "second": 59}
